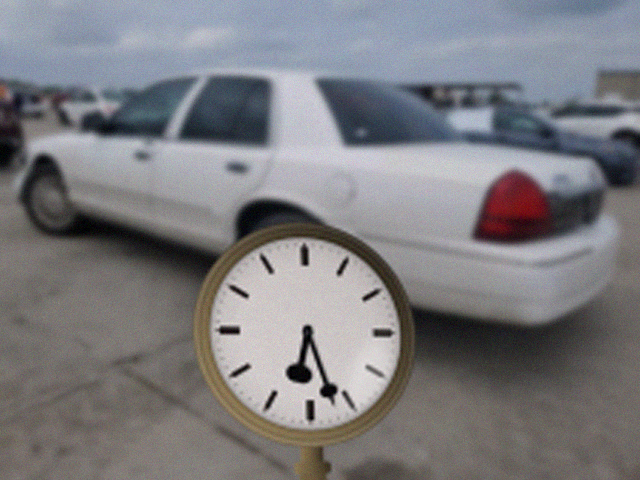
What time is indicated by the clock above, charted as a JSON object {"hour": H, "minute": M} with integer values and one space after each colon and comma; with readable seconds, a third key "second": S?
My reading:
{"hour": 6, "minute": 27}
